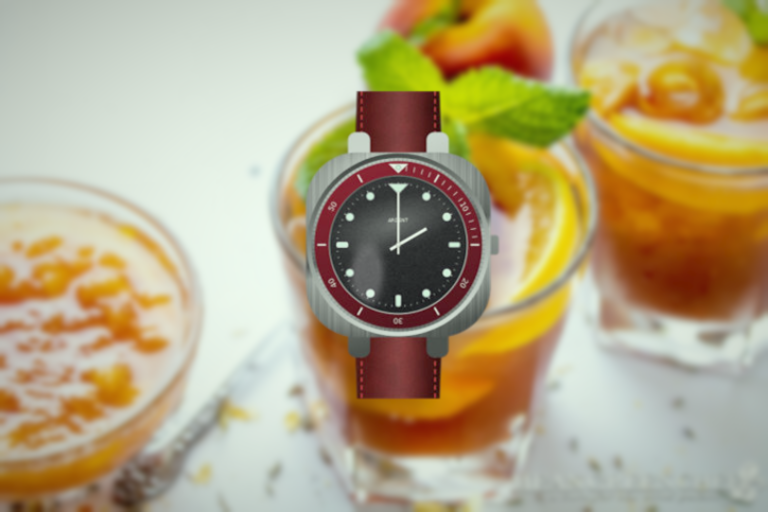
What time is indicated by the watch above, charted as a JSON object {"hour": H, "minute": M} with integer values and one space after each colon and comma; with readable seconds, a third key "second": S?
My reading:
{"hour": 2, "minute": 0}
